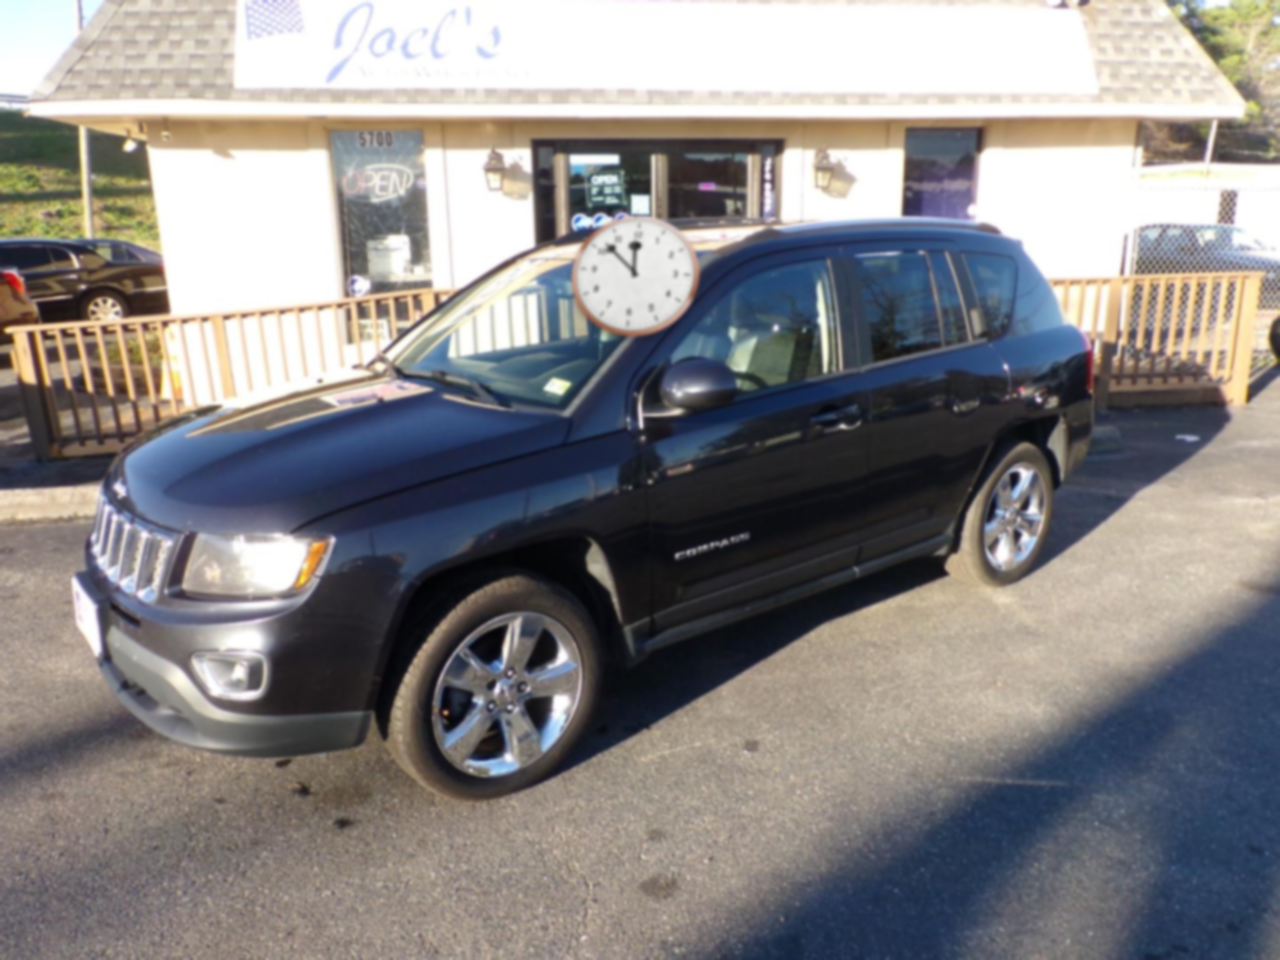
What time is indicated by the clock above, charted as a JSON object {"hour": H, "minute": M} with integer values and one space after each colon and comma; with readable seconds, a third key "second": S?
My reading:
{"hour": 11, "minute": 52}
